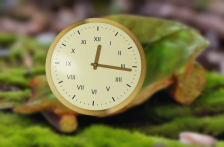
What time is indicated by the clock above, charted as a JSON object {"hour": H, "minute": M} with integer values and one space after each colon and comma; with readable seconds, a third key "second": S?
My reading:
{"hour": 12, "minute": 16}
